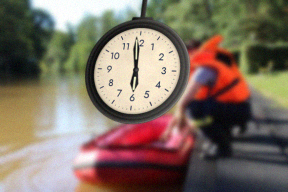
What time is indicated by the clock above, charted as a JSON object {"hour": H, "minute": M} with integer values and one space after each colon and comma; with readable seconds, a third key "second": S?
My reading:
{"hour": 5, "minute": 59}
